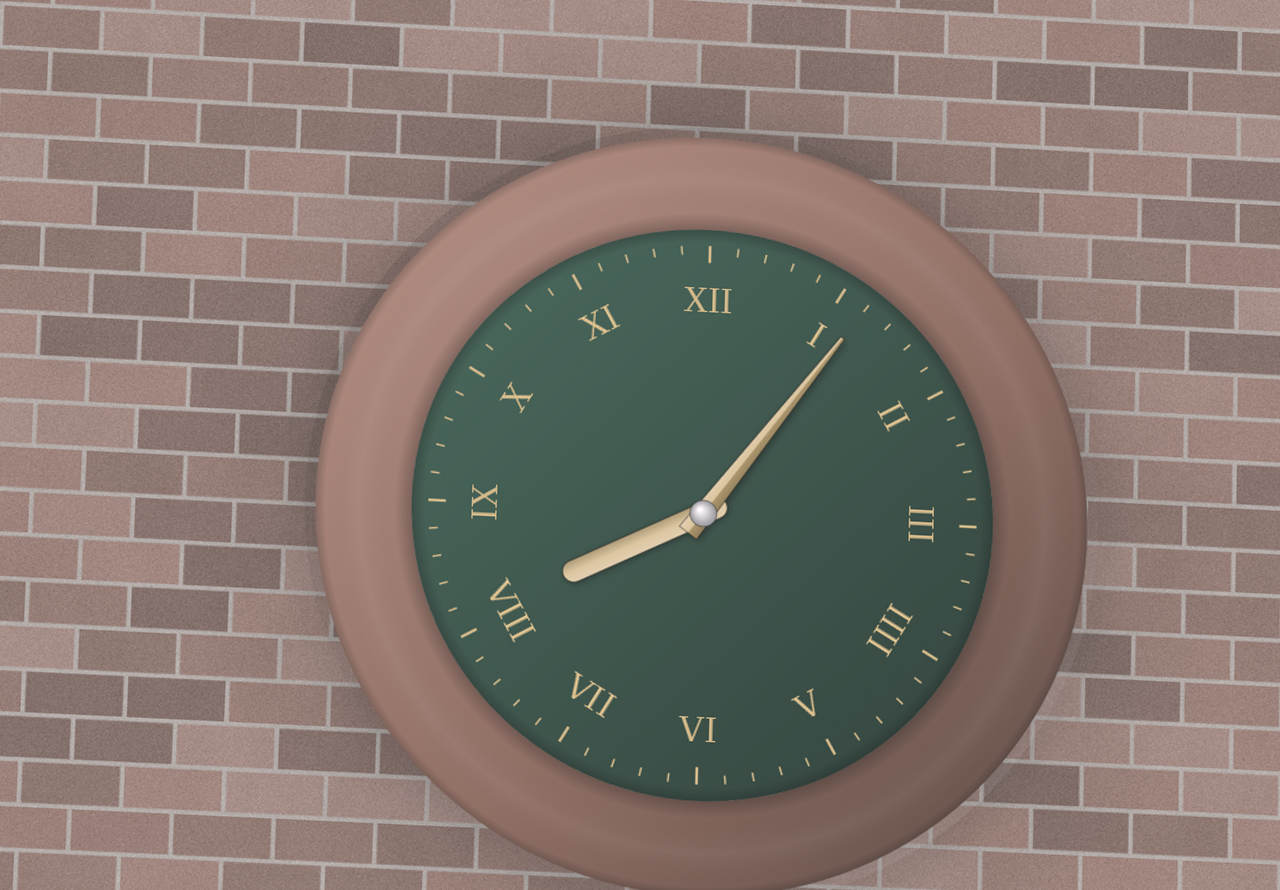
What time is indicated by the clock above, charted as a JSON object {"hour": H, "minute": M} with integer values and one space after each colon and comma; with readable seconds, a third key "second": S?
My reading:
{"hour": 8, "minute": 6}
